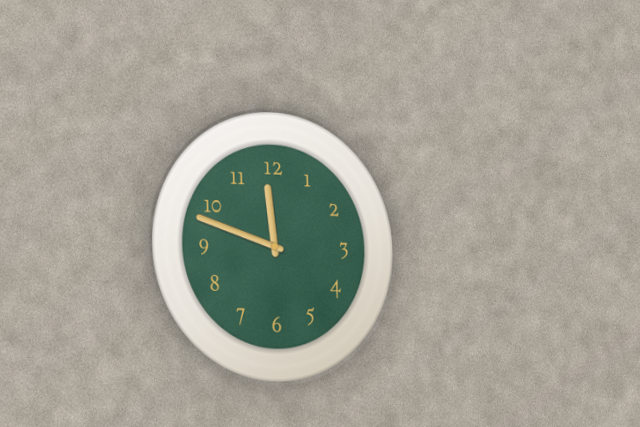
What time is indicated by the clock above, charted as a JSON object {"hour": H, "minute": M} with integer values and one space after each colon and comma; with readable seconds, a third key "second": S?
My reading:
{"hour": 11, "minute": 48}
